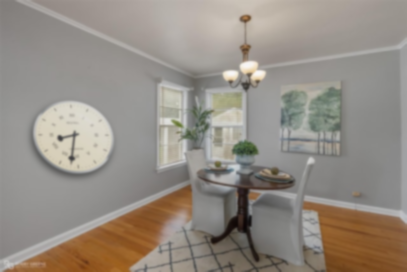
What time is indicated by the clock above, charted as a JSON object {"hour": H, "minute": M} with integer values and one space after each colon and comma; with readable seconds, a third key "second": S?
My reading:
{"hour": 8, "minute": 32}
